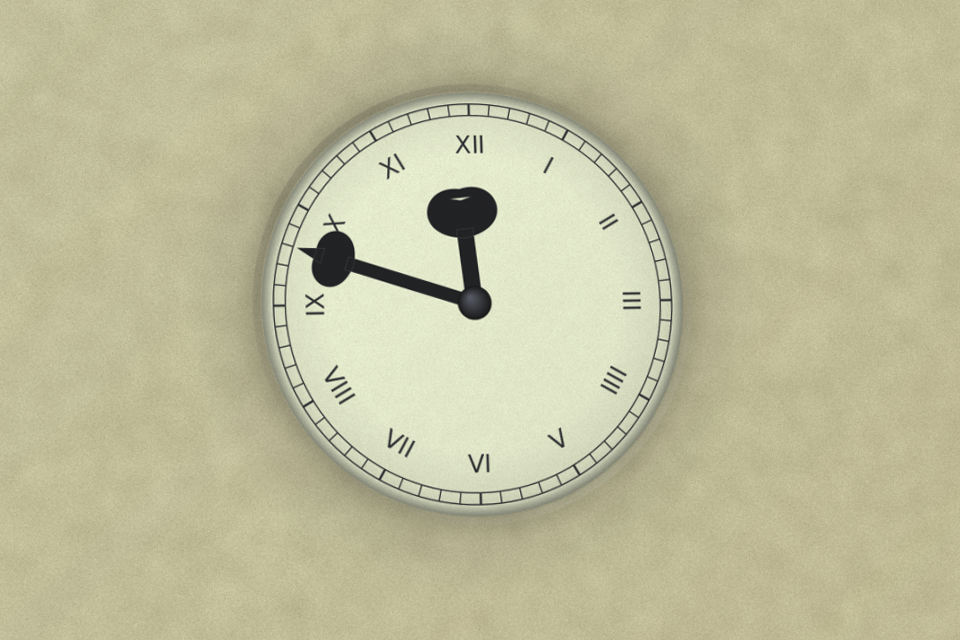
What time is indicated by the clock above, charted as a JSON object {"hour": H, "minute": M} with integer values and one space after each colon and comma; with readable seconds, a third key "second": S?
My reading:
{"hour": 11, "minute": 48}
